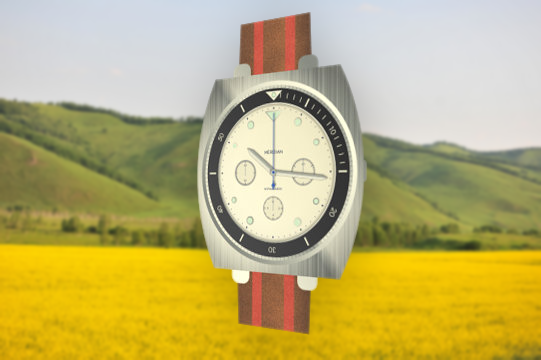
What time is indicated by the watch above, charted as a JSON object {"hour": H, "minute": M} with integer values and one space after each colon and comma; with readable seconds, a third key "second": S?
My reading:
{"hour": 10, "minute": 16}
